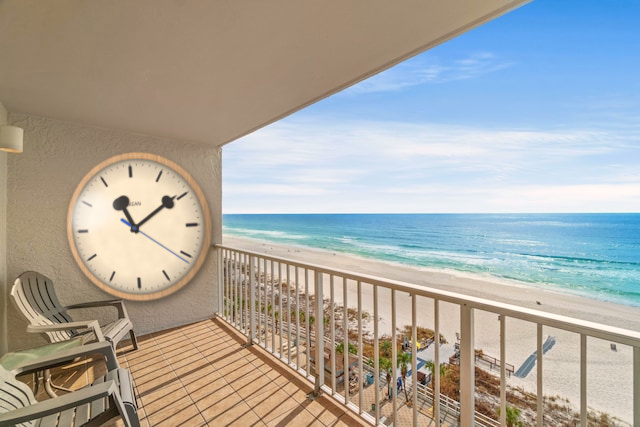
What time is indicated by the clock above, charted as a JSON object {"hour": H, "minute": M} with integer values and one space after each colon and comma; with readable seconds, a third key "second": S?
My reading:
{"hour": 11, "minute": 9, "second": 21}
